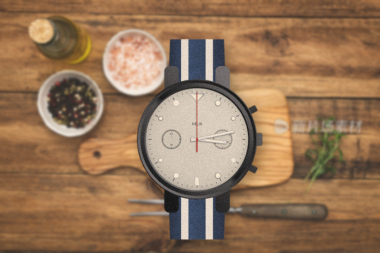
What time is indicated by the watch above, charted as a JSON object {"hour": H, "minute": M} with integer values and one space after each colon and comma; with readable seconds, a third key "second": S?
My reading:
{"hour": 3, "minute": 13}
